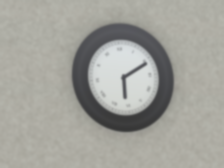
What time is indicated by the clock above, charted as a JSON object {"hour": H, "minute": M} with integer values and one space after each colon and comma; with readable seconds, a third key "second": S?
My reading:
{"hour": 6, "minute": 11}
